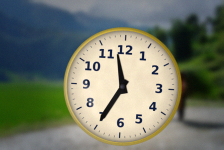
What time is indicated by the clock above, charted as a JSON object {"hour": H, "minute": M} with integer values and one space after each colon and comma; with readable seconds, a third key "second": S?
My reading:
{"hour": 11, "minute": 35}
